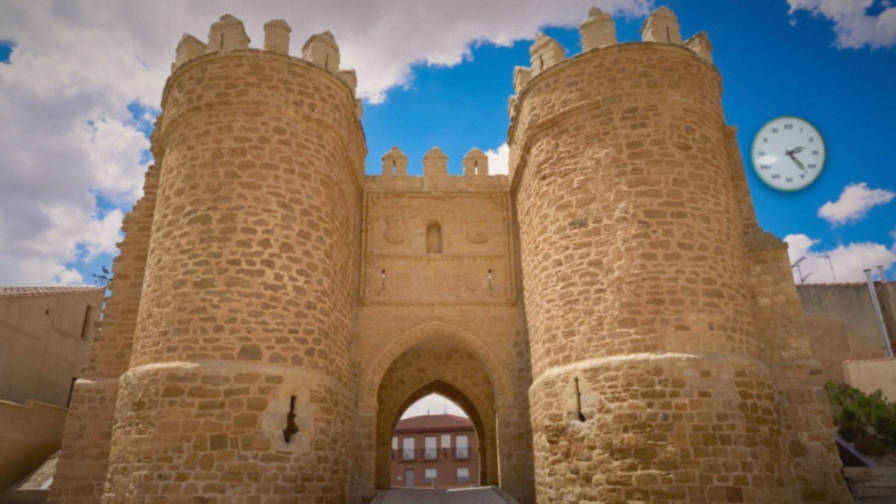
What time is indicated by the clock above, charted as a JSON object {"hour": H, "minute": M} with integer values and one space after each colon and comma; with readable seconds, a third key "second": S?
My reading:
{"hour": 2, "minute": 23}
